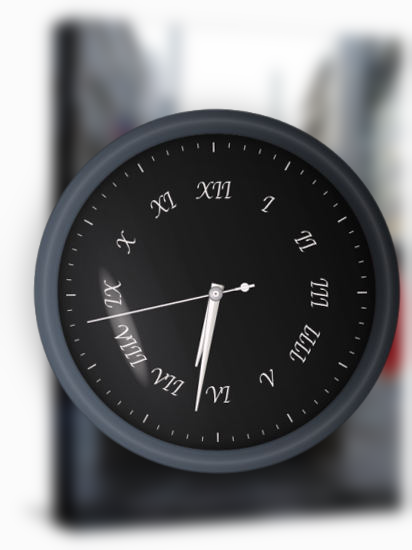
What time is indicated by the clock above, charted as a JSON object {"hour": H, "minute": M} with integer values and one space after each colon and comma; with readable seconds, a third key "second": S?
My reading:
{"hour": 6, "minute": 31, "second": 43}
